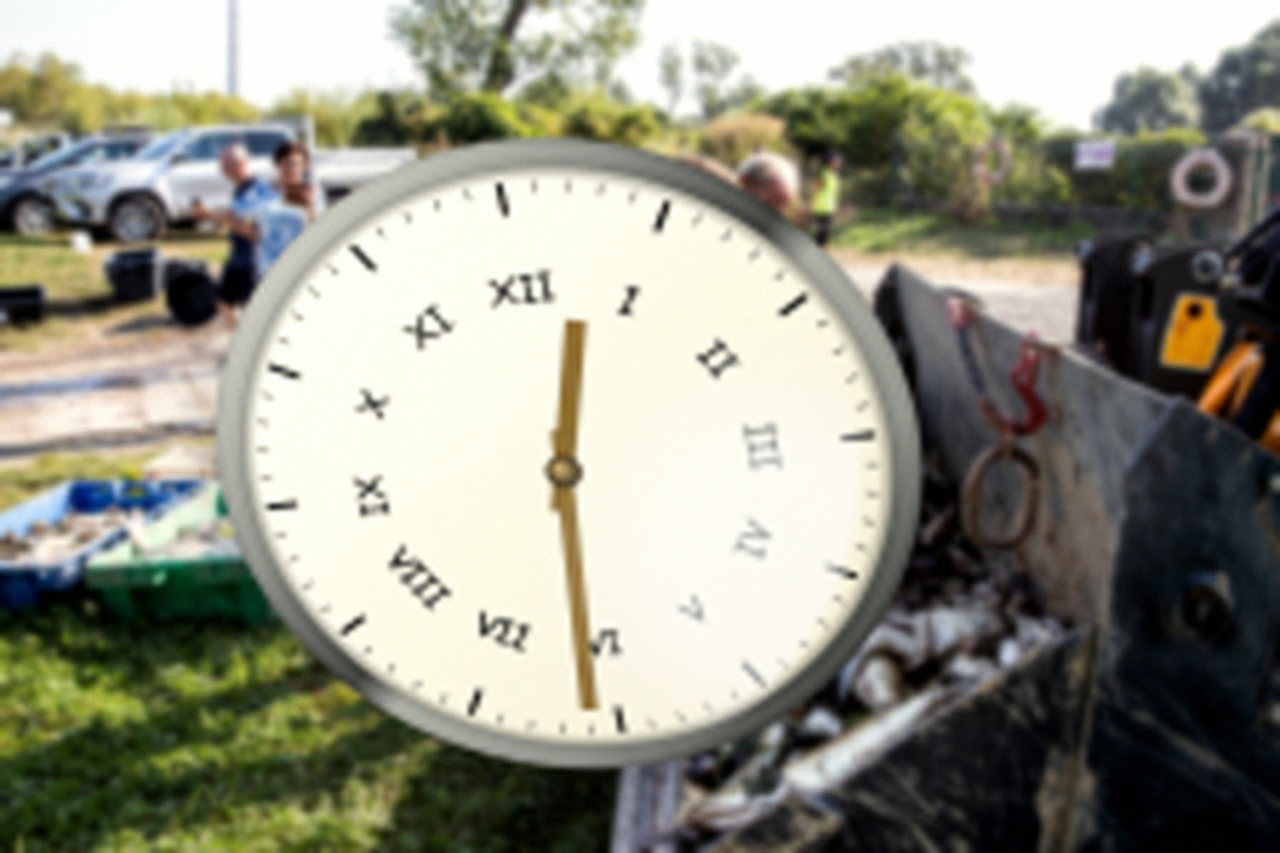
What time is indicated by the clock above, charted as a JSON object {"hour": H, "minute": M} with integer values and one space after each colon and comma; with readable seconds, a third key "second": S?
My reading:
{"hour": 12, "minute": 31}
